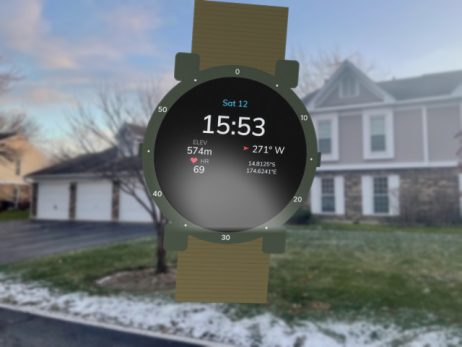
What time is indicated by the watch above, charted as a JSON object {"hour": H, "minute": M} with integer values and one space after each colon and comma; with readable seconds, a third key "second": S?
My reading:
{"hour": 15, "minute": 53}
